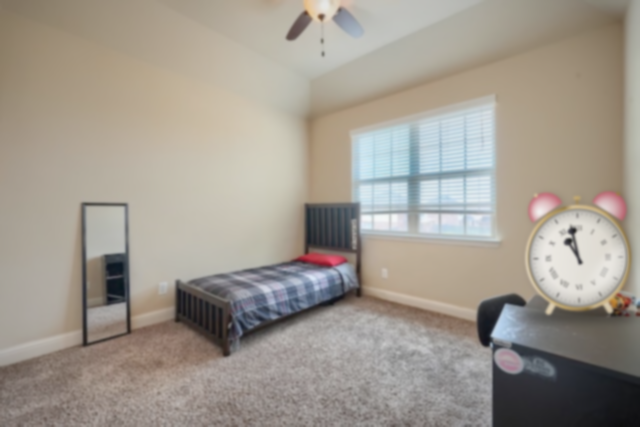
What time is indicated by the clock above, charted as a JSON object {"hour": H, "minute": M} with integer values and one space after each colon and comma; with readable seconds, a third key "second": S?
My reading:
{"hour": 10, "minute": 58}
